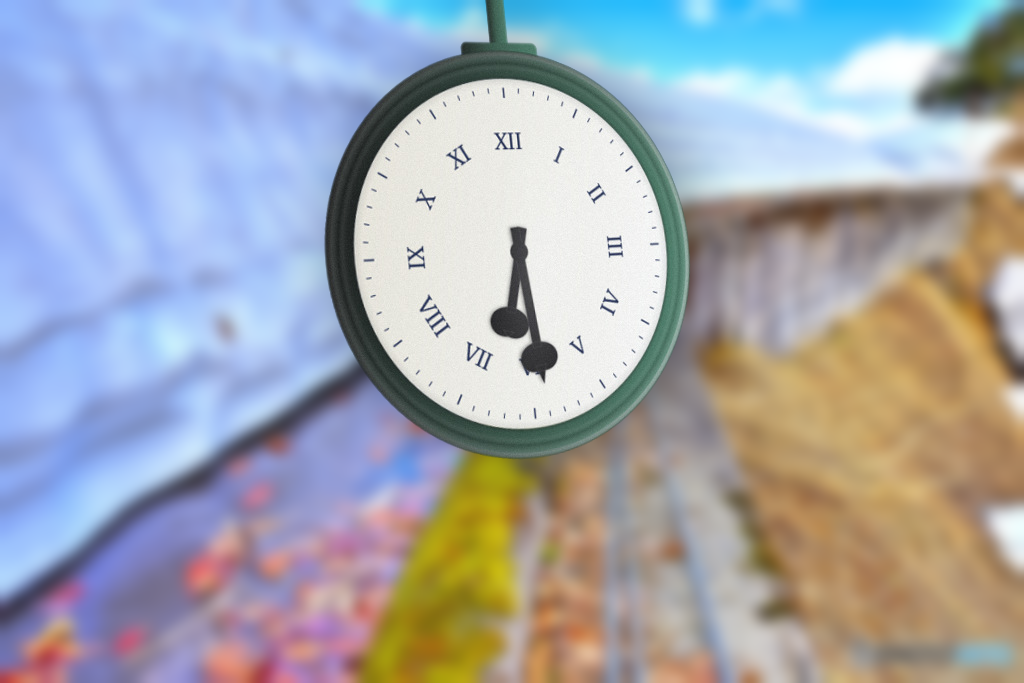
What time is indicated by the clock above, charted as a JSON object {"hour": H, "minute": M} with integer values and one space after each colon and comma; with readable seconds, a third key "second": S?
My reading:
{"hour": 6, "minute": 29}
